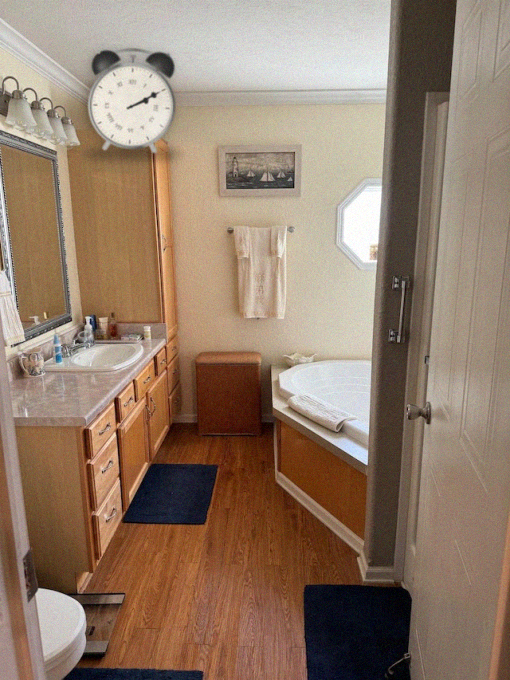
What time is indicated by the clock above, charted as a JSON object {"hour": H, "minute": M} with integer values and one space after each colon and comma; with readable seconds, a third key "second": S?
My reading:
{"hour": 2, "minute": 10}
